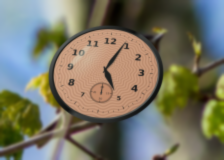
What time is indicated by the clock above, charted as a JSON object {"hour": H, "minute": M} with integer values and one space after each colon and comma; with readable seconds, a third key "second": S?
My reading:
{"hour": 5, "minute": 4}
